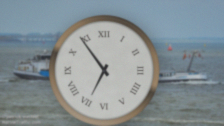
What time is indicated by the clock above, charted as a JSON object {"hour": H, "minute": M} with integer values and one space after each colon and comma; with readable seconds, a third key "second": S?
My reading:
{"hour": 6, "minute": 54}
